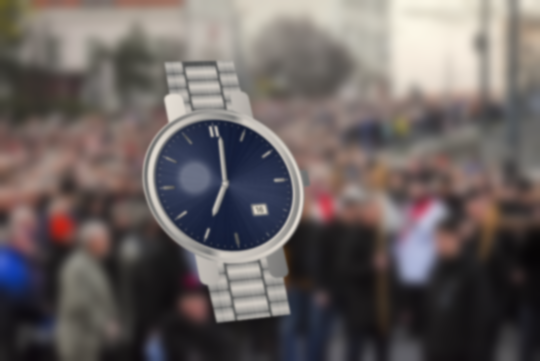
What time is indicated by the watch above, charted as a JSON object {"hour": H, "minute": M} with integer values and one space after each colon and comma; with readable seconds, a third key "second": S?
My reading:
{"hour": 7, "minute": 1}
